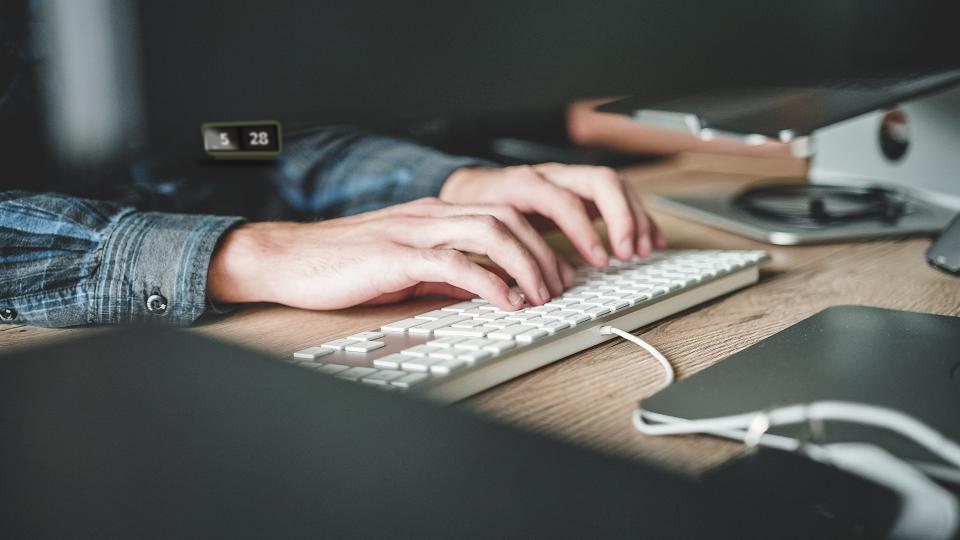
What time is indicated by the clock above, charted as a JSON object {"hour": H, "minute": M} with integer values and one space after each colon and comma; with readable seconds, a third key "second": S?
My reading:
{"hour": 5, "minute": 28}
